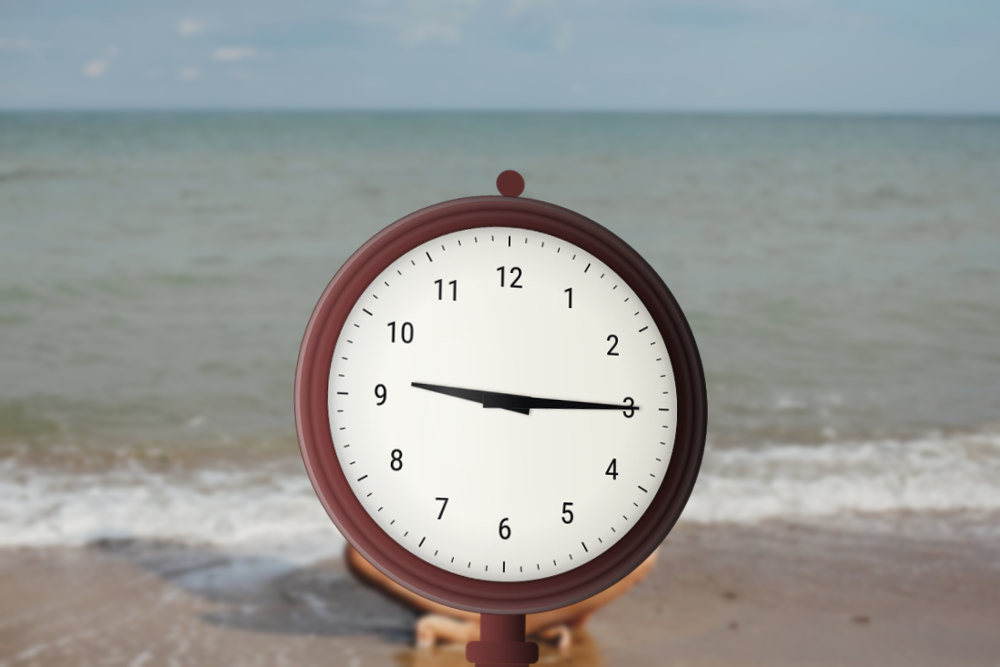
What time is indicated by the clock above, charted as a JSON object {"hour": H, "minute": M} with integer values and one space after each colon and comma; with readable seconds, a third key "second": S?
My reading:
{"hour": 9, "minute": 15}
